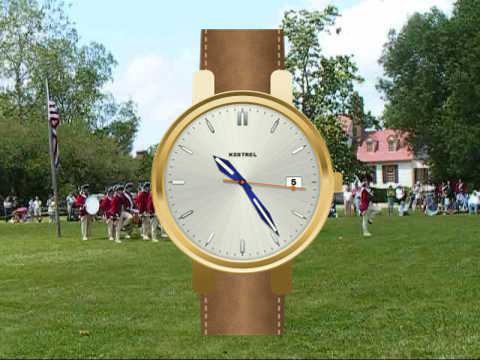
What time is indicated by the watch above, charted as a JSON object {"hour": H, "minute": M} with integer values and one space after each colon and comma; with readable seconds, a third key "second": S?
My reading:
{"hour": 10, "minute": 24, "second": 16}
